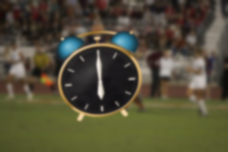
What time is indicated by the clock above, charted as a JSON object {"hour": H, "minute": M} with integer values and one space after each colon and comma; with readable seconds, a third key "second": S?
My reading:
{"hour": 6, "minute": 0}
